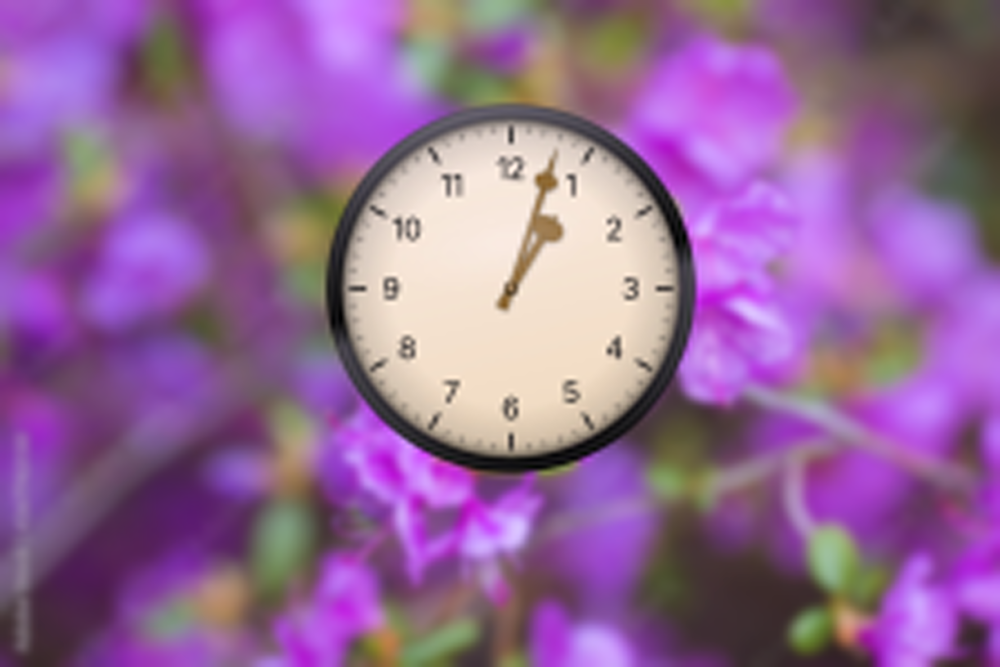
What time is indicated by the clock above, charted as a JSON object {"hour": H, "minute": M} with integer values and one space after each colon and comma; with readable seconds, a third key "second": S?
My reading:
{"hour": 1, "minute": 3}
